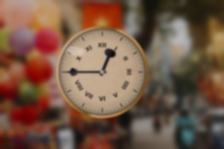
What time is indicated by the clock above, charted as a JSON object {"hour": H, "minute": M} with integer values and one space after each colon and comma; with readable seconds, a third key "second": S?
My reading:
{"hour": 12, "minute": 45}
